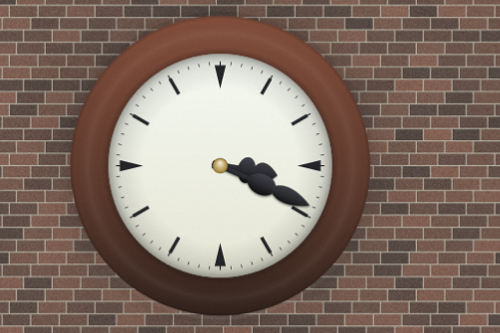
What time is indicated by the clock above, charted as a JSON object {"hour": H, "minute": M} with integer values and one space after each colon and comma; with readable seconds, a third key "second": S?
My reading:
{"hour": 3, "minute": 19}
